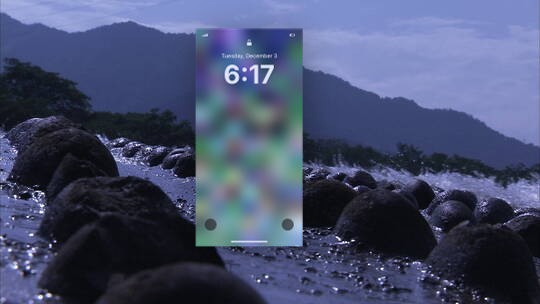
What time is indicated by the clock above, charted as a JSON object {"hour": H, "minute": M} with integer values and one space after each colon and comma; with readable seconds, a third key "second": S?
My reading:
{"hour": 6, "minute": 17}
